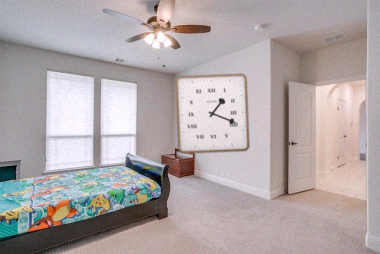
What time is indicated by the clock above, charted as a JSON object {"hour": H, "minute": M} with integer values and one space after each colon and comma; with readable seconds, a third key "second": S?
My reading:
{"hour": 1, "minute": 19}
